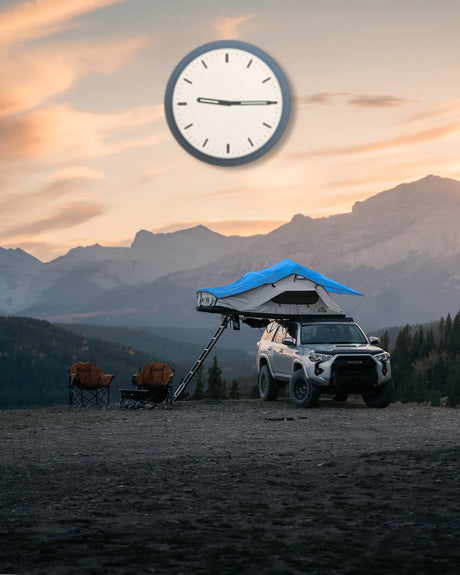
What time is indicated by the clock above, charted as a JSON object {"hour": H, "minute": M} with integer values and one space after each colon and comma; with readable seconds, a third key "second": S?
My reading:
{"hour": 9, "minute": 15}
